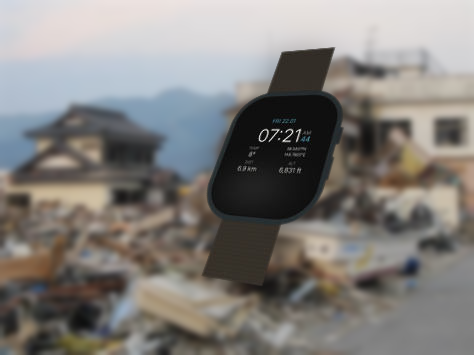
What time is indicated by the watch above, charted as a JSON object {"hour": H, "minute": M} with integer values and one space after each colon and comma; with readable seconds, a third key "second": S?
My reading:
{"hour": 7, "minute": 21, "second": 44}
